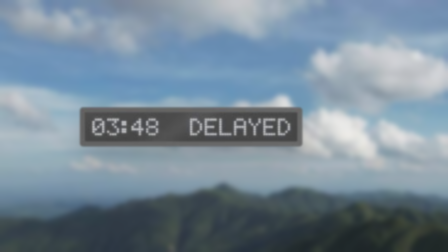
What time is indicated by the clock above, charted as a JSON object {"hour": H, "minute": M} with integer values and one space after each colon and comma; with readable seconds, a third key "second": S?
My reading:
{"hour": 3, "minute": 48}
